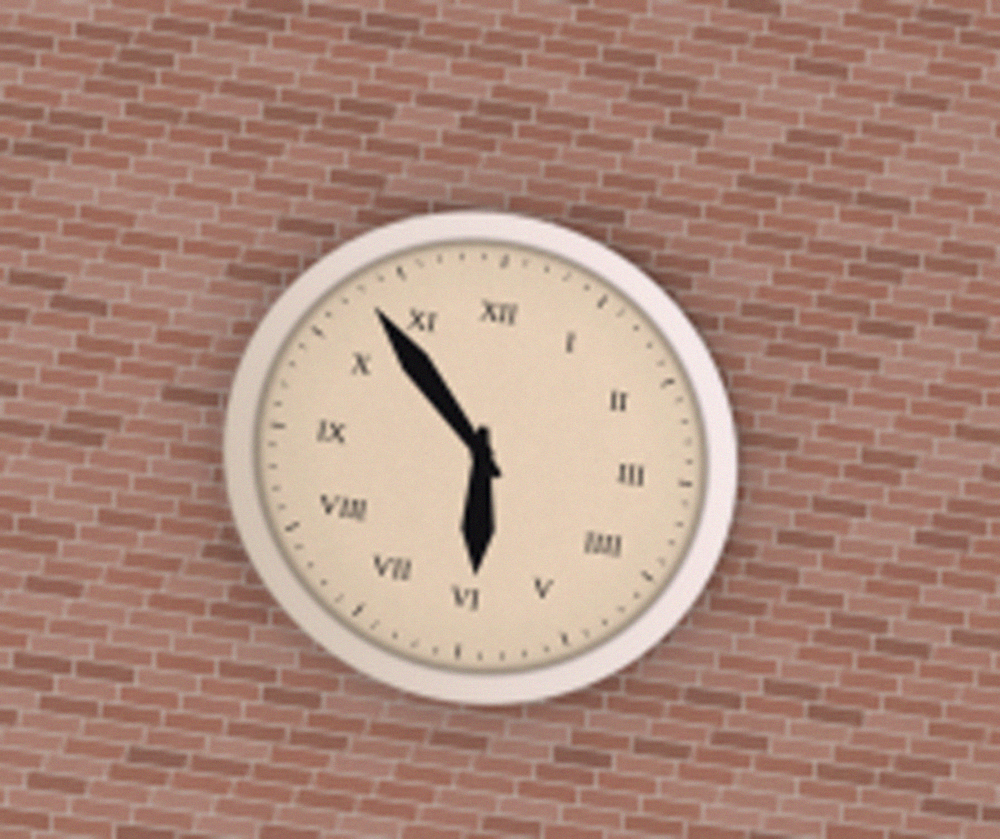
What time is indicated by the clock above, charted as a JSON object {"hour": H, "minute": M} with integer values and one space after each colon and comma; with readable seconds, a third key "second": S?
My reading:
{"hour": 5, "minute": 53}
